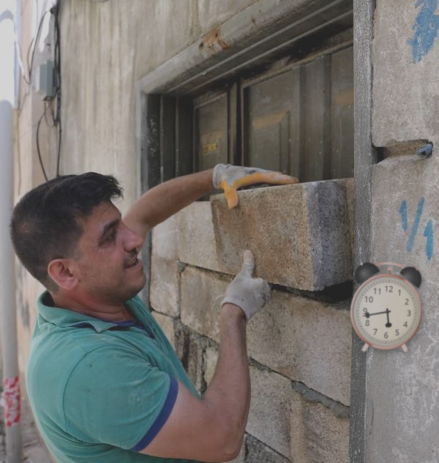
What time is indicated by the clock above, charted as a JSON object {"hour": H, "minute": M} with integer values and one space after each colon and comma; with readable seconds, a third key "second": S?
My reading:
{"hour": 5, "minute": 43}
